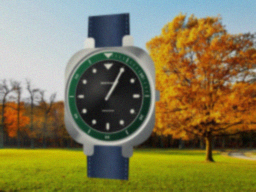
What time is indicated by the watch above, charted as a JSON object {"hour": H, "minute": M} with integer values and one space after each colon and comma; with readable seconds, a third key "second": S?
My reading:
{"hour": 1, "minute": 5}
